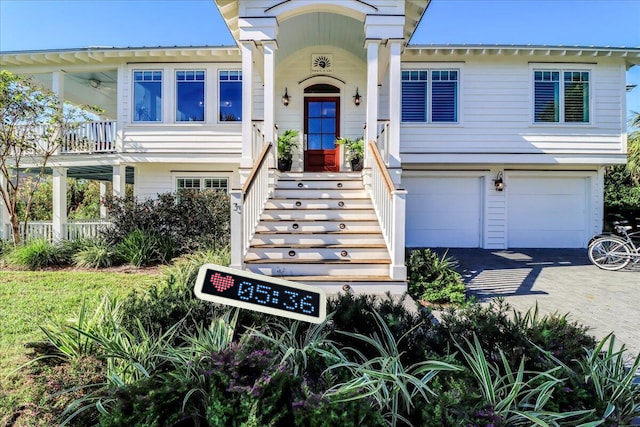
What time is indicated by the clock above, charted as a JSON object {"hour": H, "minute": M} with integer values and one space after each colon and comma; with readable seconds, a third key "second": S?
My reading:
{"hour": 5, "minute": 36}
